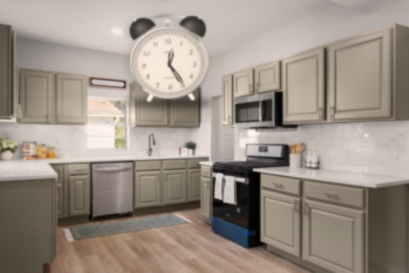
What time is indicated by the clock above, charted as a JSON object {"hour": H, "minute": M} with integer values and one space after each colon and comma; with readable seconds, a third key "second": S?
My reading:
{"hour": 12, "minute": 25}
